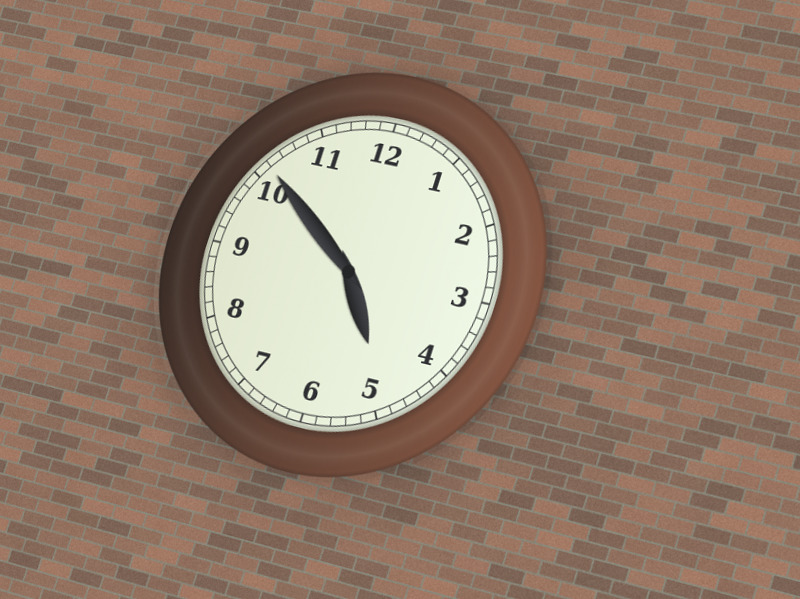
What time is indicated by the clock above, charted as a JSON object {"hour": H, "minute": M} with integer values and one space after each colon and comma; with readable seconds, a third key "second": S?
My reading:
{"hour": 4, "minute": 51}
